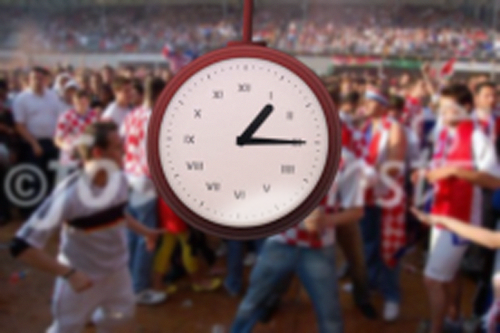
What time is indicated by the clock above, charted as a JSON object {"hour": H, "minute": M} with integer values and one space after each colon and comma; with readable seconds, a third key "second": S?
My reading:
{"hour": 1, "minute": 15}
